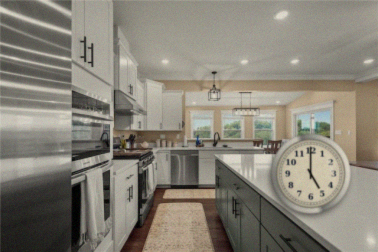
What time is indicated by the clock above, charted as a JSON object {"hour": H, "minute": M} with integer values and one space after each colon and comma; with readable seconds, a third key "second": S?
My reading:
{"hour": 5, "minute": 0}
